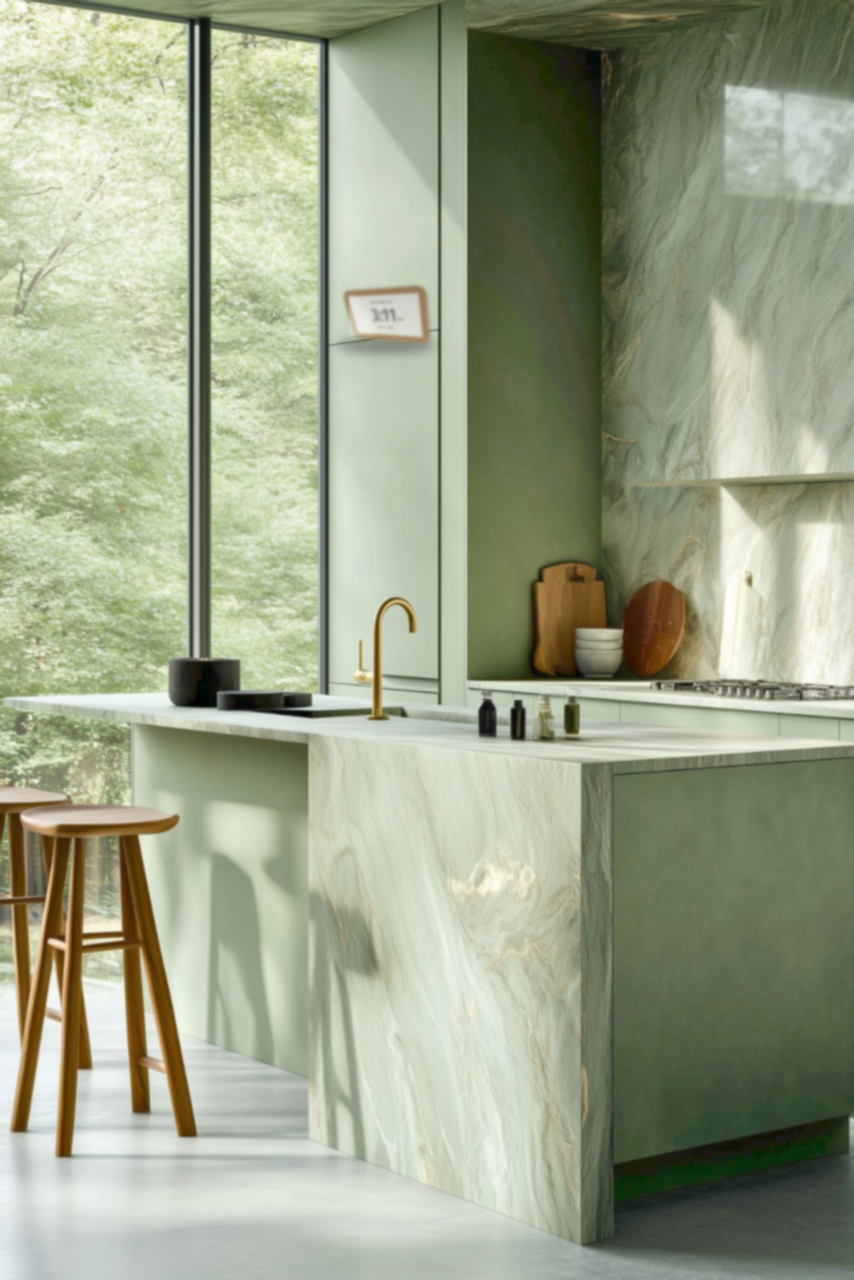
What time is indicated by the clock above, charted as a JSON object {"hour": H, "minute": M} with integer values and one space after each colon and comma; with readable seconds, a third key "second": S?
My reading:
{"hour": 3, "minute": 11}
